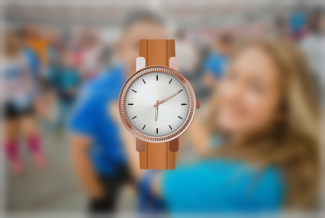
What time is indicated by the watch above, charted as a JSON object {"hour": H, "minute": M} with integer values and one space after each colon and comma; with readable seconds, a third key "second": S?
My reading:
{"hour": 6, "minute": 10}
